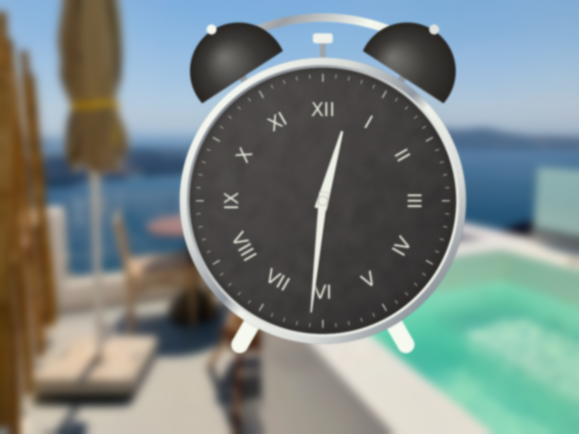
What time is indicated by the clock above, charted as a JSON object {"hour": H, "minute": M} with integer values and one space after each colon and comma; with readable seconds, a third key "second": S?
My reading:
{"hour": 12, "minute": 31}
